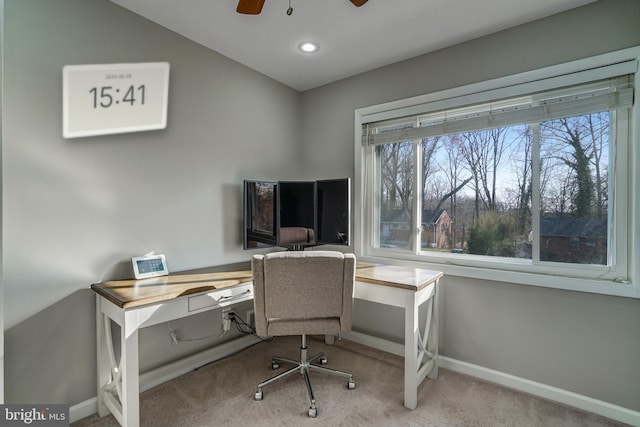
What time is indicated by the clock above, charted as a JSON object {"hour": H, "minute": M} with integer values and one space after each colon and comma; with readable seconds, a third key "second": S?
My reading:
{"hour": 15, "minute": 41}
